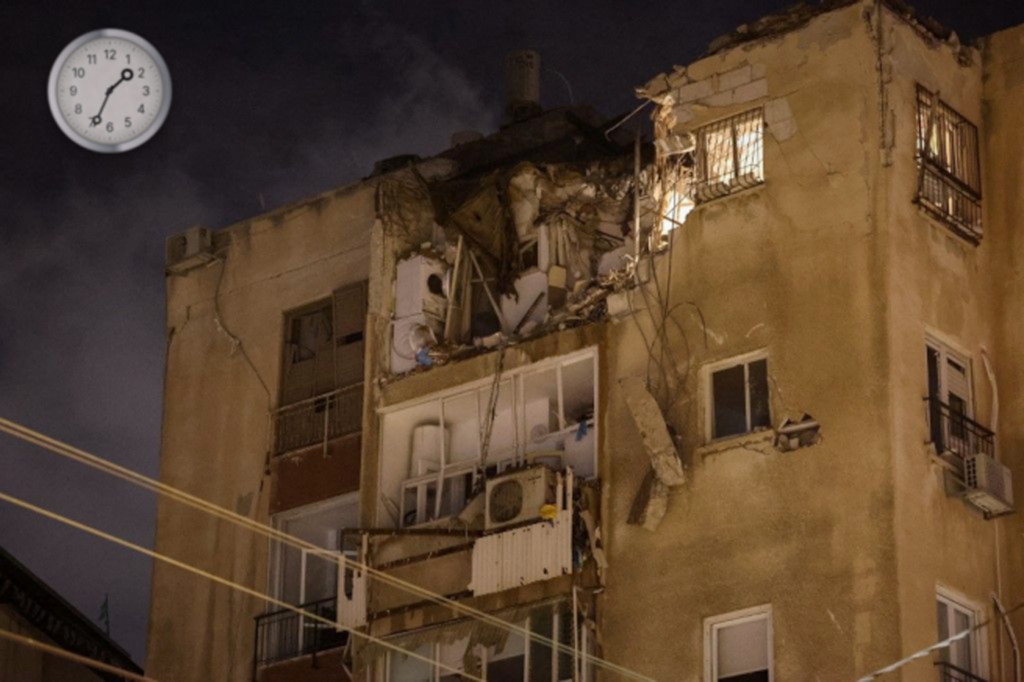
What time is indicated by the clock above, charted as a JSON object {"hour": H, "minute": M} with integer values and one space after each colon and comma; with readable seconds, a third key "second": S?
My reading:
{"hour": 1, "minute": 34}
